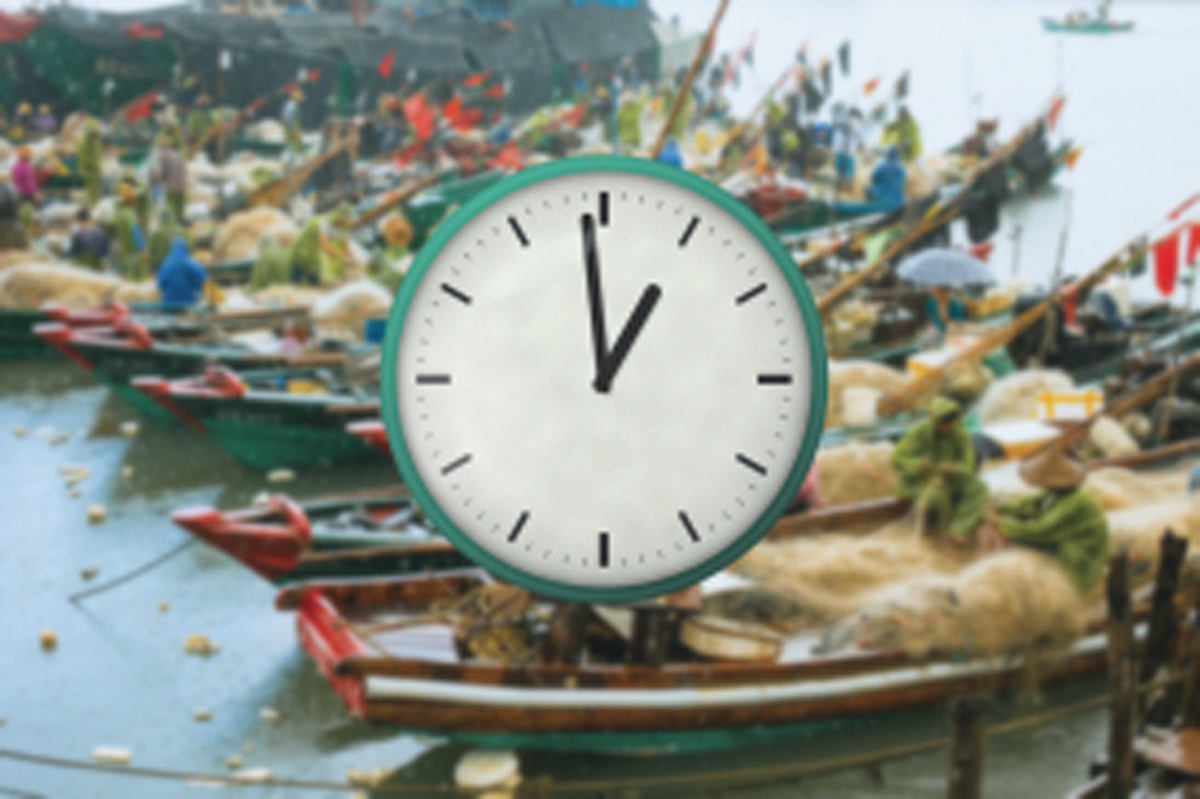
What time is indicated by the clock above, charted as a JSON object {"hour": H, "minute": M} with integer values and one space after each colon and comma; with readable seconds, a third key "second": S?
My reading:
{"hour": 12, "minute": 59}
